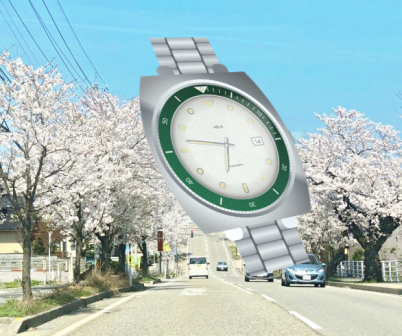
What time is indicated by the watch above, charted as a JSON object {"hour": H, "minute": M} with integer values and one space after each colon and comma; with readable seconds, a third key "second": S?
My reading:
{"hour": 6, "minute": 47}
